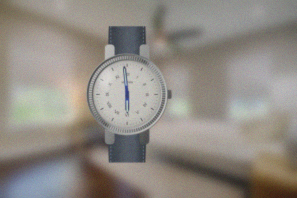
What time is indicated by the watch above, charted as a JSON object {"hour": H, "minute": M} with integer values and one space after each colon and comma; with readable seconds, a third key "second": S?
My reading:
{"hour": 5, "minute": 59}
